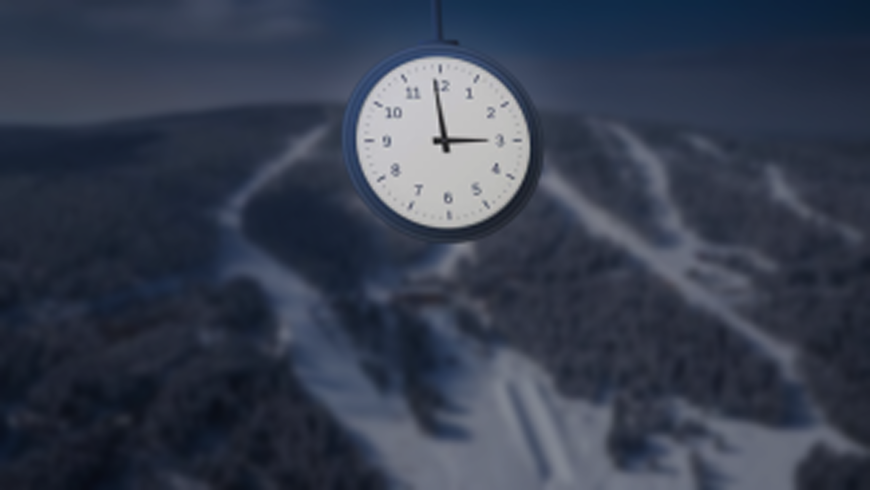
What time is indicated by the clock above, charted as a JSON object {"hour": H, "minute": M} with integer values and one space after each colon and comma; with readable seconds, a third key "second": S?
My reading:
{"hour": 2, "minute": 59}
